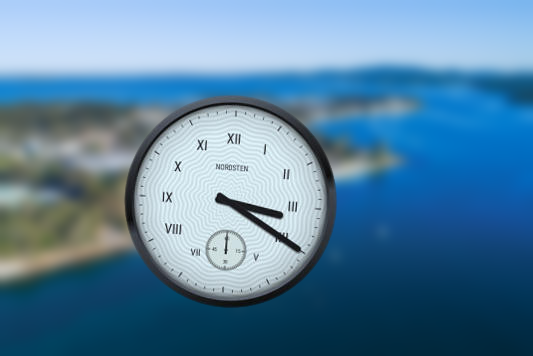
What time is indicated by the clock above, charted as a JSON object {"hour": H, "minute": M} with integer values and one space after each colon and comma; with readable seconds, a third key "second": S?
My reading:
{"hour": 3, "minute": 20}
